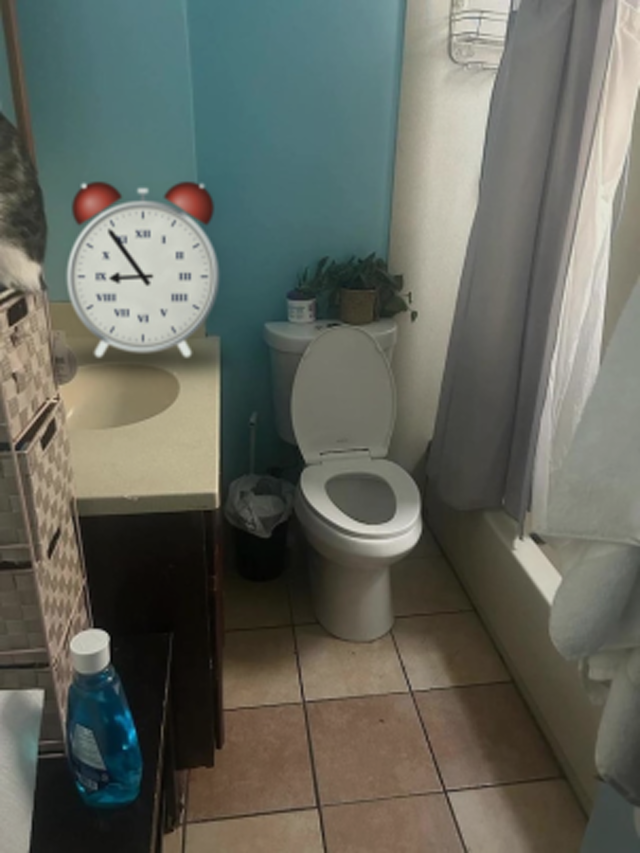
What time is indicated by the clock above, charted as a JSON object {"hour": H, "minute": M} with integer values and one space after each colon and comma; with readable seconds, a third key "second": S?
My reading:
{"hour": 8, "minute": 54}
